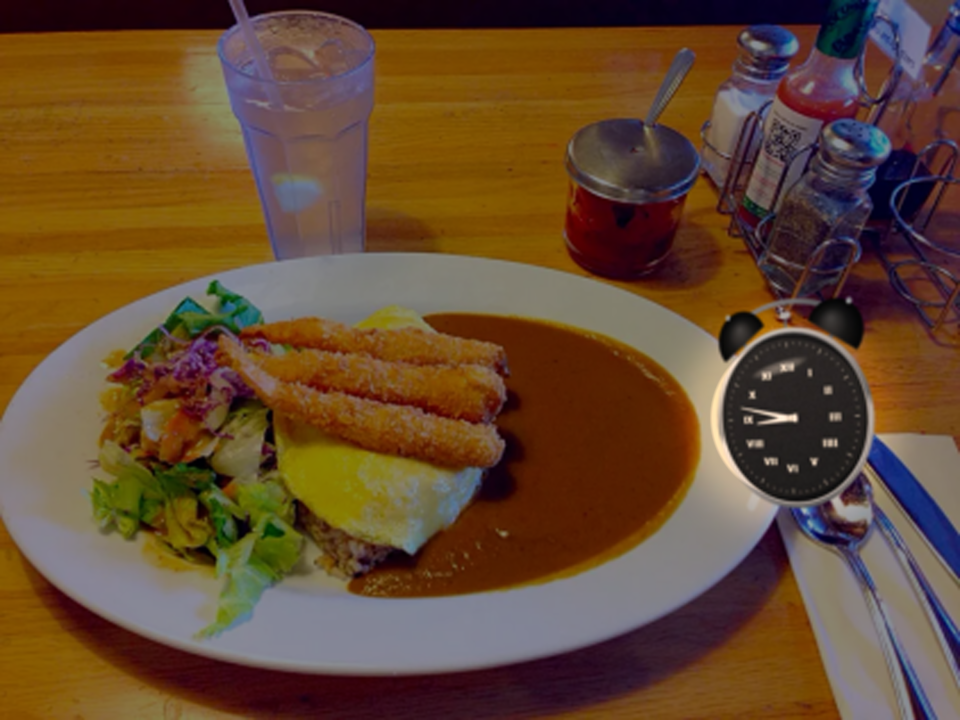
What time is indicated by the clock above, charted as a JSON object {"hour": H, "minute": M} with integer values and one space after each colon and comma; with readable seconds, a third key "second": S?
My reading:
{"hour": 8, "minute": 47}
